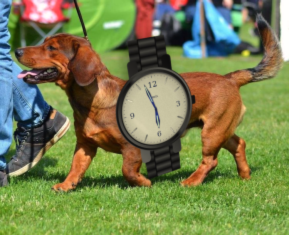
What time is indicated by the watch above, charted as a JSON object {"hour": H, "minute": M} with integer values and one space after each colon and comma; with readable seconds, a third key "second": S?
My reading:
{"hour": 5, "minute": 57}
